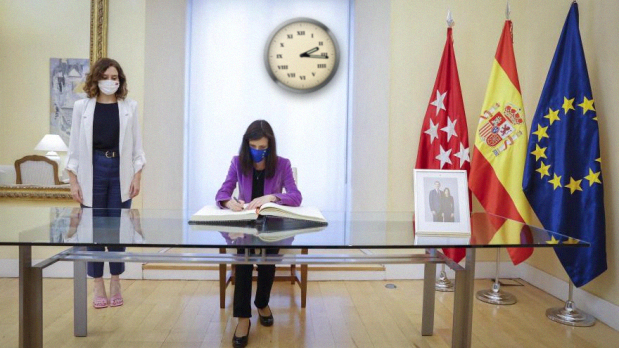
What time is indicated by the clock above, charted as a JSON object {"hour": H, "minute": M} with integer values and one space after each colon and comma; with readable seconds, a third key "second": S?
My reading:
{"hour": 2, "minute": 16}
